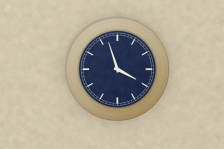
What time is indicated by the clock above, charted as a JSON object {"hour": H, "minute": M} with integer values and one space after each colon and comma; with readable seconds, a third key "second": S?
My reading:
{"hour": 3, "minute": 57}
